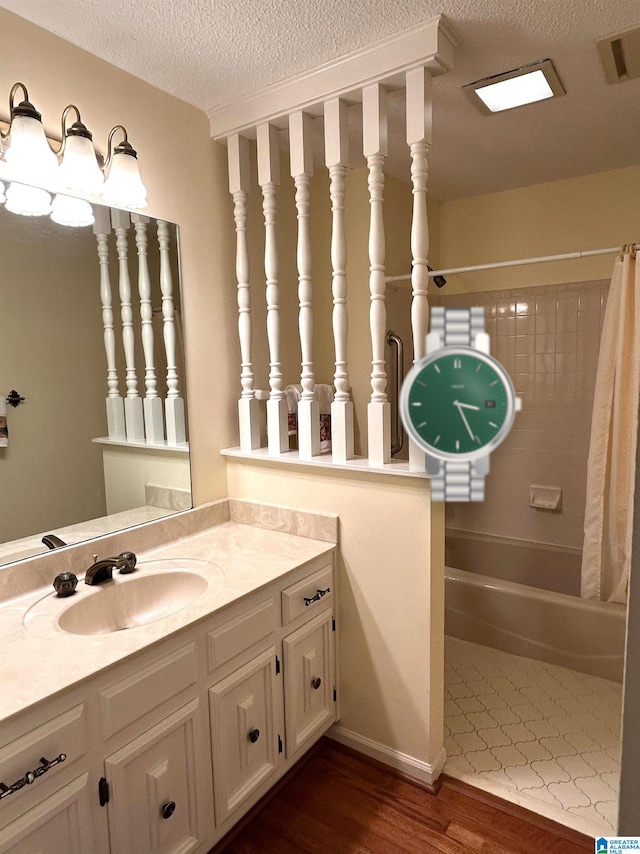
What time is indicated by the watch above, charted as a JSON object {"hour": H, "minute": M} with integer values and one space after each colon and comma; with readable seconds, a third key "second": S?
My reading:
{"hour": 3, "minute": 26}
